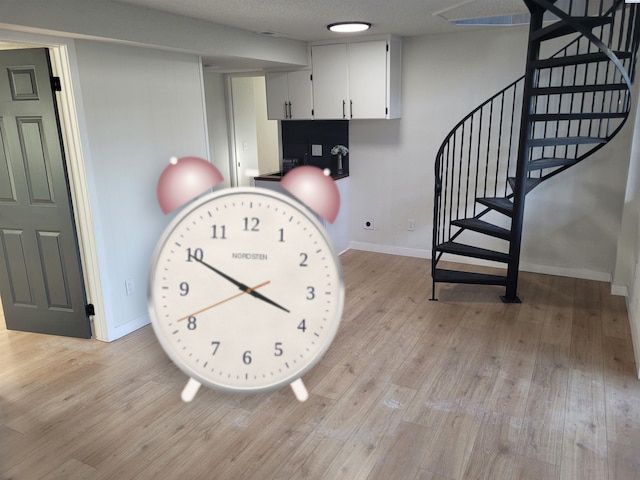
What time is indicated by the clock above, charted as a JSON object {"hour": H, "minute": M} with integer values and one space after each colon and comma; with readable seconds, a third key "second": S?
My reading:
{"hour": 3, "minute": 49, "second": 41}
